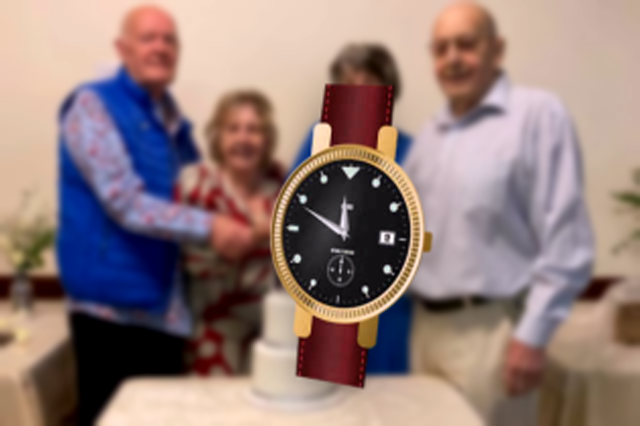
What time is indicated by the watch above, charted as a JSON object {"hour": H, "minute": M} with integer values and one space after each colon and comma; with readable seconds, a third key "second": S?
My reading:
{"hour": 11, "minute": 49}
